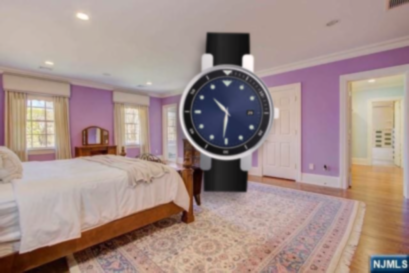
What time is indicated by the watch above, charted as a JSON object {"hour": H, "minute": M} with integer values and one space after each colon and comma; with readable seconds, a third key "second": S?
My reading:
{"hour": 10, "minute": 31}
